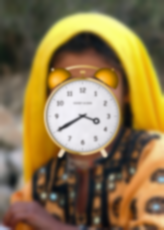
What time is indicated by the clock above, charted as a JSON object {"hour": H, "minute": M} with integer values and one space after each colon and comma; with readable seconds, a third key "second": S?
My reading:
{"hour": 3, "minute": 40}
